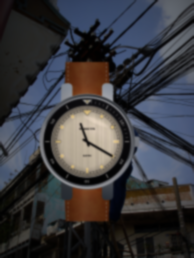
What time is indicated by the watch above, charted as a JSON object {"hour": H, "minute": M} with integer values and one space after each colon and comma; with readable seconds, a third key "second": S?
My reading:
{"hour": 11, "minute": 20}
